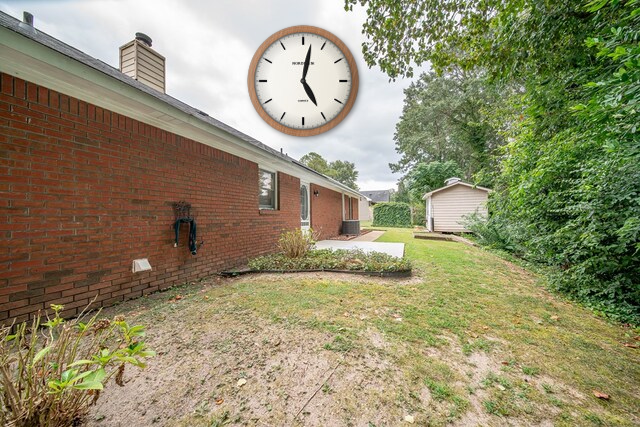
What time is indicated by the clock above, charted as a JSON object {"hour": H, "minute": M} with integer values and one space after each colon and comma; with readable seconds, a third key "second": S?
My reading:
{"hour": 5, "minute": 2}
